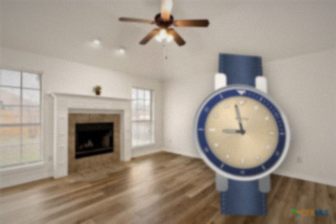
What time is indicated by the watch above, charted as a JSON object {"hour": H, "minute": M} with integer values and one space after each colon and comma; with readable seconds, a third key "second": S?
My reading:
{"hour": 8, "minute": 58}
